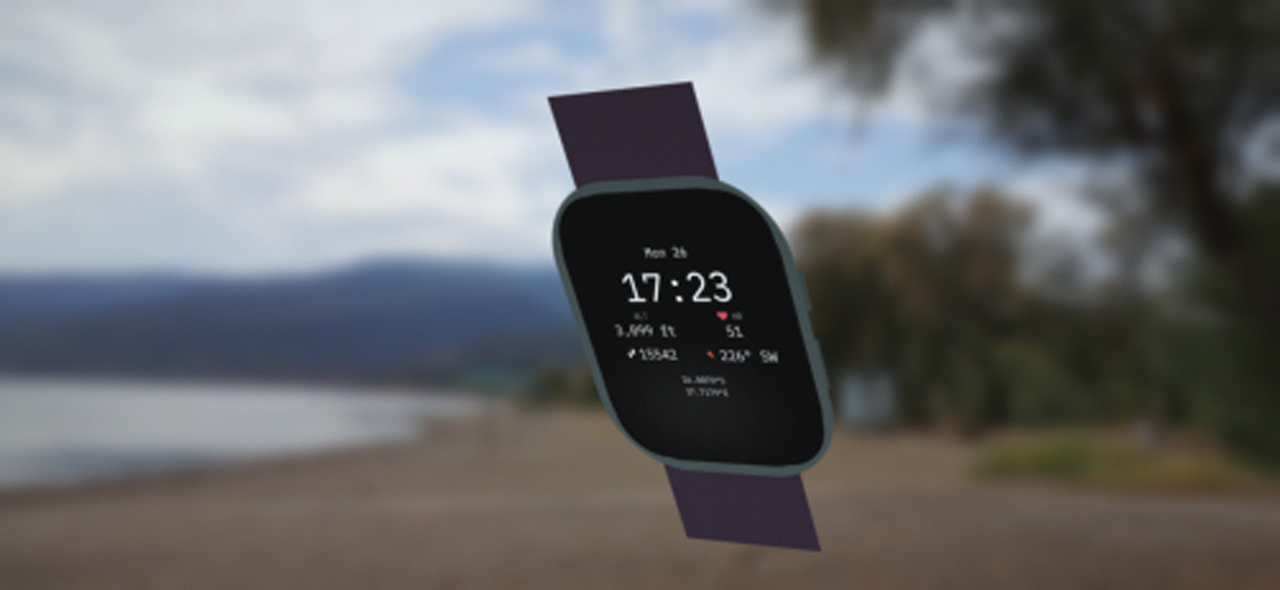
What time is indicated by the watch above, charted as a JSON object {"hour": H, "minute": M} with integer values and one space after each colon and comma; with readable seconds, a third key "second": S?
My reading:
{"hour": 17, "minute": 23}
